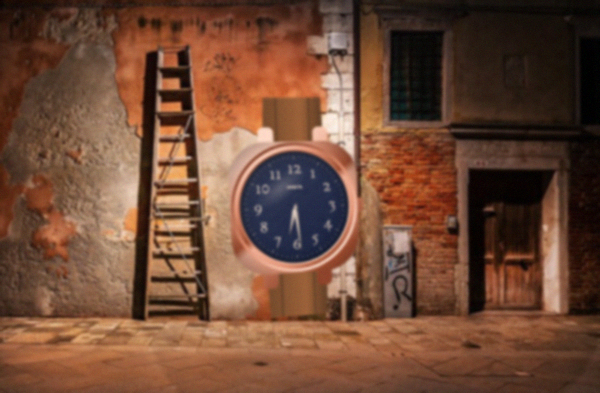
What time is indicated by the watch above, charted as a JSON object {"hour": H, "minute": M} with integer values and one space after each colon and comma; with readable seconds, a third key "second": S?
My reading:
{"hour": 6, "minute": 29}
